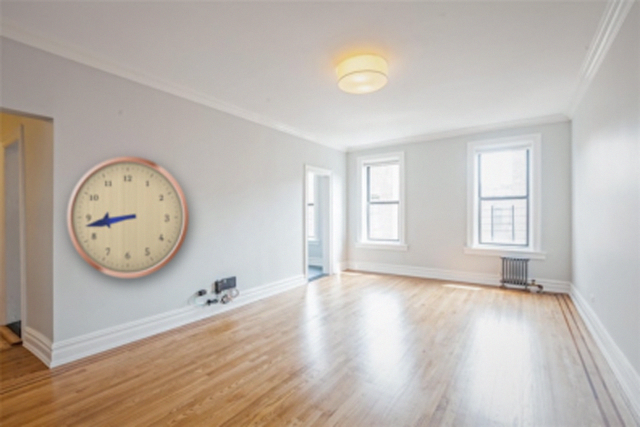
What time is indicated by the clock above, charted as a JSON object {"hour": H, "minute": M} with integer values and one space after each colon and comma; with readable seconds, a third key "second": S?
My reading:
{"hour": 8, "minute": 43}
